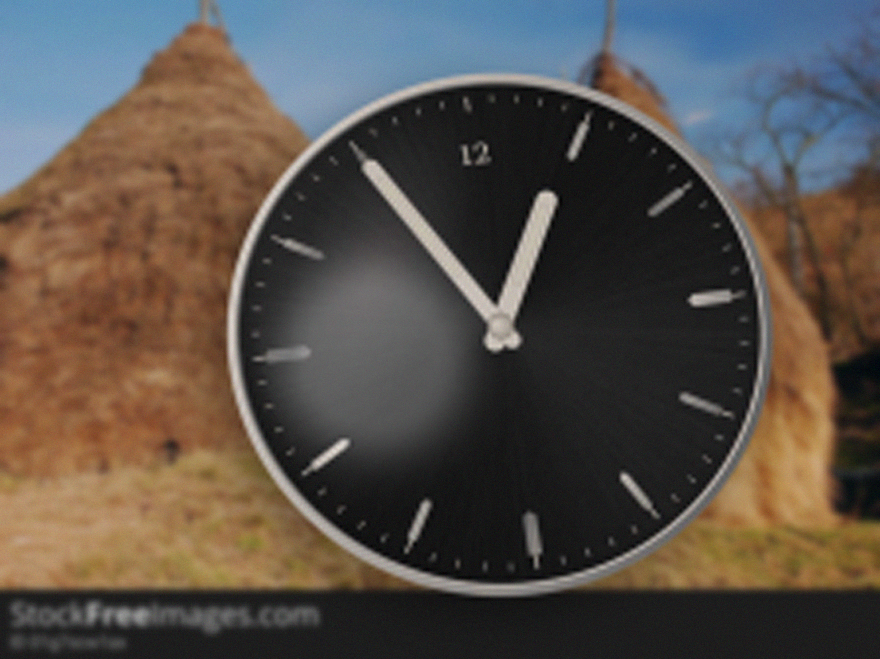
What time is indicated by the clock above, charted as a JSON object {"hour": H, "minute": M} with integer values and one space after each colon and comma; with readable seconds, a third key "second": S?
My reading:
{"hour": 12, "minute": 55}
